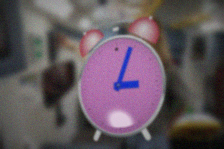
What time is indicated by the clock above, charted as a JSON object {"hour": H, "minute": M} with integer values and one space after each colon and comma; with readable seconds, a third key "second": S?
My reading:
{"hour": 3, "minute": 4}
